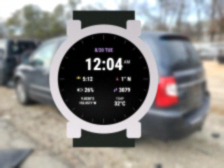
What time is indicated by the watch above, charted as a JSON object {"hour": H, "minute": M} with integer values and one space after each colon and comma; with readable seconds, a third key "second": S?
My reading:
{"hour": 12, "minute": 4}
